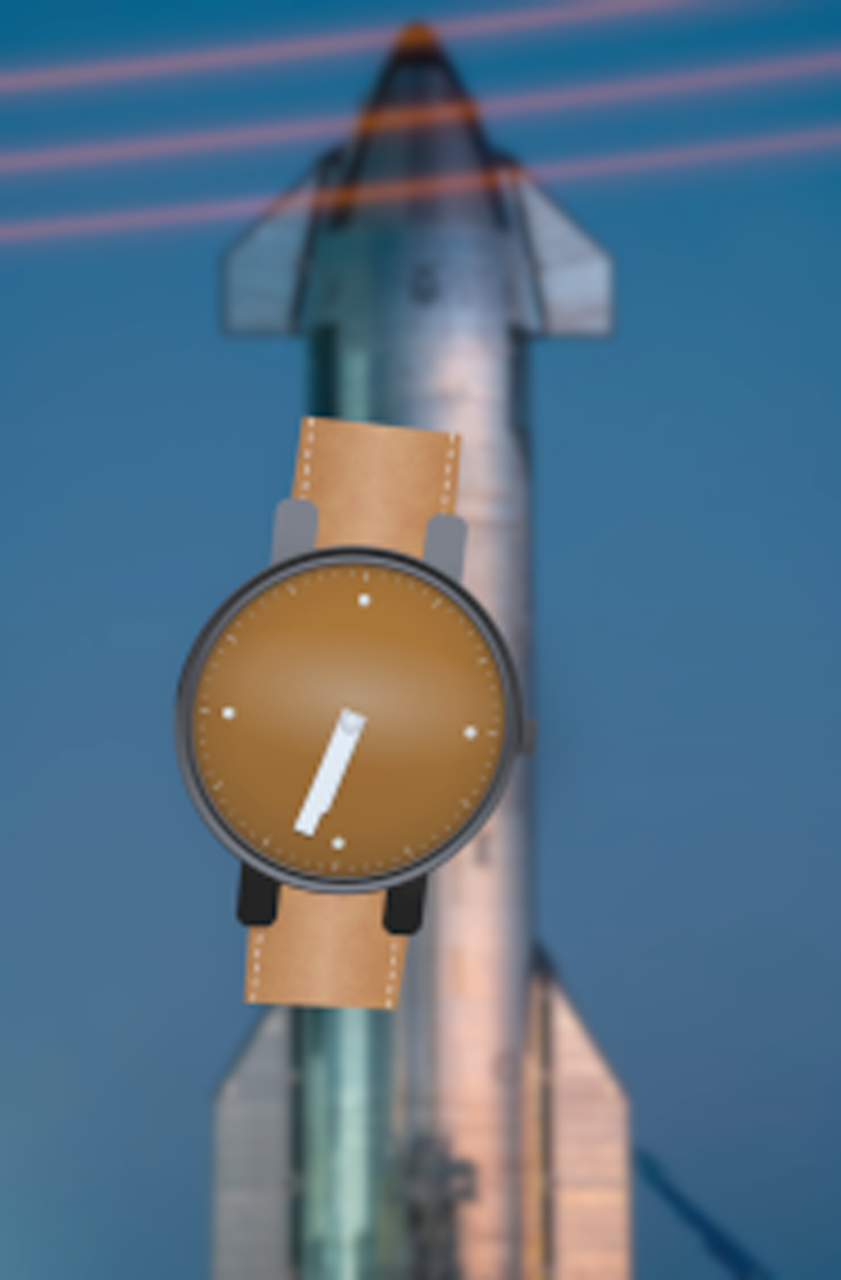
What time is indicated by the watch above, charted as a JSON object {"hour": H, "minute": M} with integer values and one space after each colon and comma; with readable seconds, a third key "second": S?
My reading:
{"hour": 6, "minute": 33}
